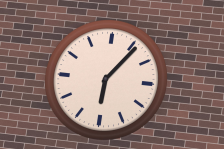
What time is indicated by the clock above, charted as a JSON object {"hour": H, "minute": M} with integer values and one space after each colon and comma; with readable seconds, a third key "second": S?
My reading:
{"hour": 6, "minute": 6}
